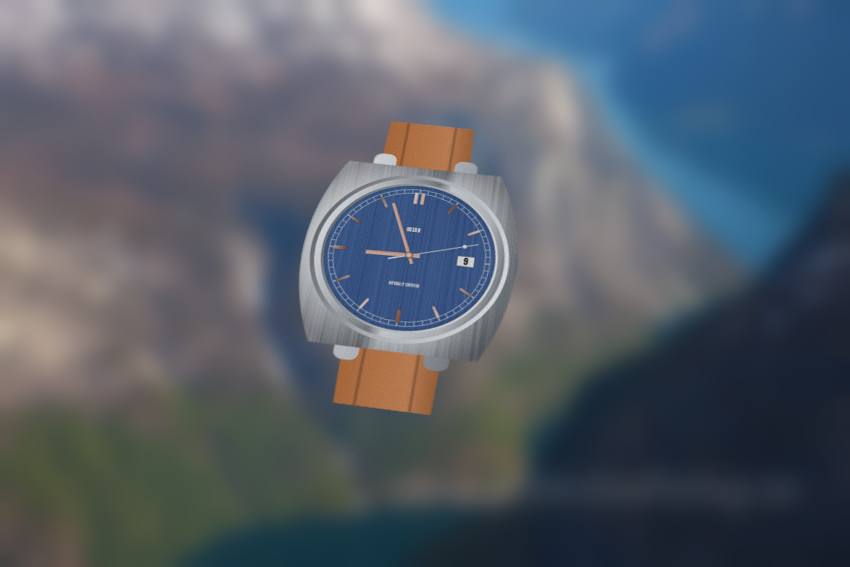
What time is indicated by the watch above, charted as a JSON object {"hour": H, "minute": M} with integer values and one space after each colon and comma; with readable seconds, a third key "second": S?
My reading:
{"hour": 8, "minute": 56, "second": 12}
